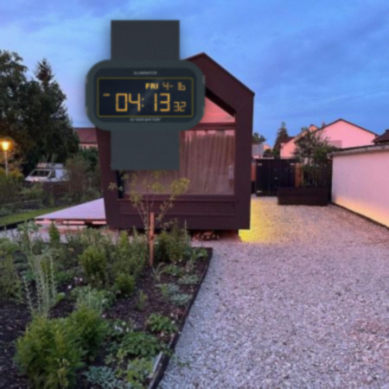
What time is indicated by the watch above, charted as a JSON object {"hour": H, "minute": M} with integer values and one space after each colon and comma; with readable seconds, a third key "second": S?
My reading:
{"hour": 4, "minute": 13}
